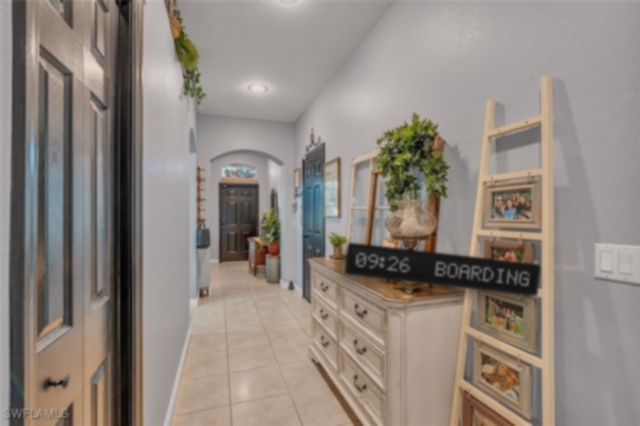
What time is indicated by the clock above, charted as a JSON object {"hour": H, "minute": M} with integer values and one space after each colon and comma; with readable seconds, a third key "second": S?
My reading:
{"hour": 9, "minute": 26}
